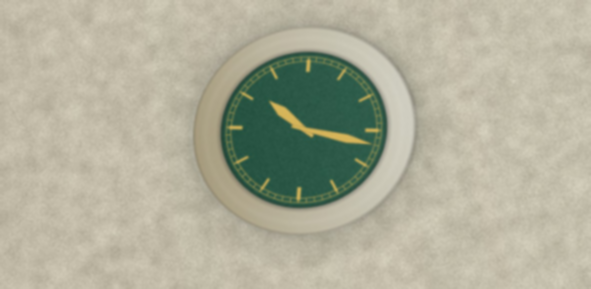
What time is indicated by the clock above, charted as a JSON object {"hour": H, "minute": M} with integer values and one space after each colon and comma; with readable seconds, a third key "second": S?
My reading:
{"hour": 10, "minute": 17}
